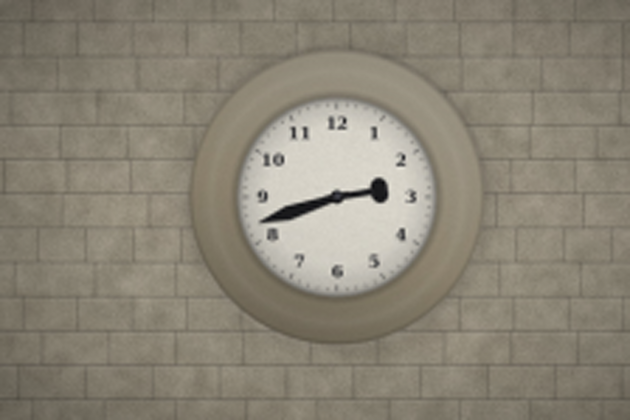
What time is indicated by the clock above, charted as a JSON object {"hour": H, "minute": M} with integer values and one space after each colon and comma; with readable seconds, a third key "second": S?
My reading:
{"hour": 2, "minute": 42}
